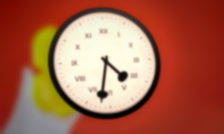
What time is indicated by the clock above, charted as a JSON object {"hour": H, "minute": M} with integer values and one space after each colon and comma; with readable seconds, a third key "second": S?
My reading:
{"hour": 4, "minute": 32}
